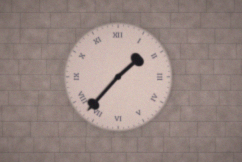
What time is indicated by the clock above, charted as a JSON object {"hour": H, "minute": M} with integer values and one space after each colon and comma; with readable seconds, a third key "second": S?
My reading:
{"hour": 1, "minute": 37}
